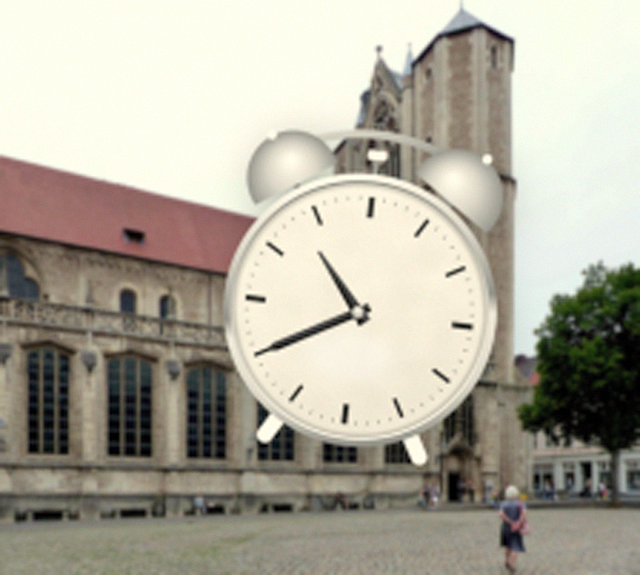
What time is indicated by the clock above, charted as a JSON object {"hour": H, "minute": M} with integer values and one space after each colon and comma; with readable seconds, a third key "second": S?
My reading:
{"hour": 10, "minute": 40}
